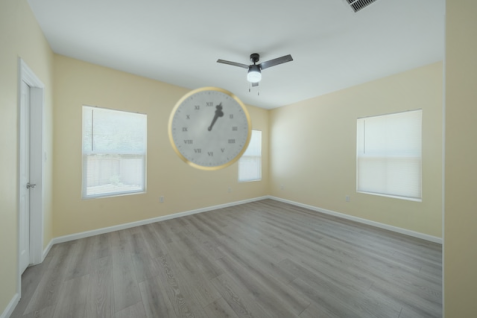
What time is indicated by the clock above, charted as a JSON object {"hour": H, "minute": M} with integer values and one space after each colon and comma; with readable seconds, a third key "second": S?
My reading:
{"hour": 1, "minute": 4}
